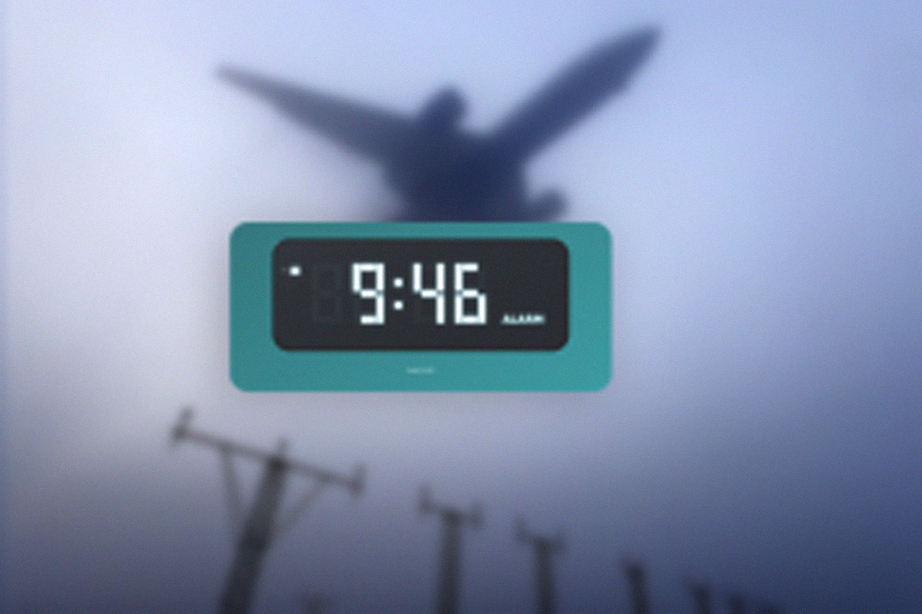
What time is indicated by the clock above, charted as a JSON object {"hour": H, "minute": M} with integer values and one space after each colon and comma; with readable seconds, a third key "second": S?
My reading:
{"hour": 9, "minute": 46}
